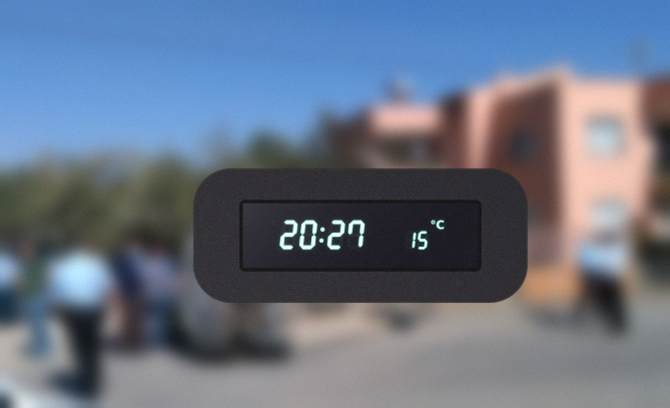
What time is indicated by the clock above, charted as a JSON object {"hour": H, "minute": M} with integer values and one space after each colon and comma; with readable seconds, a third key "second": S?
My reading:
{"hour": 20, "minute": 27}
